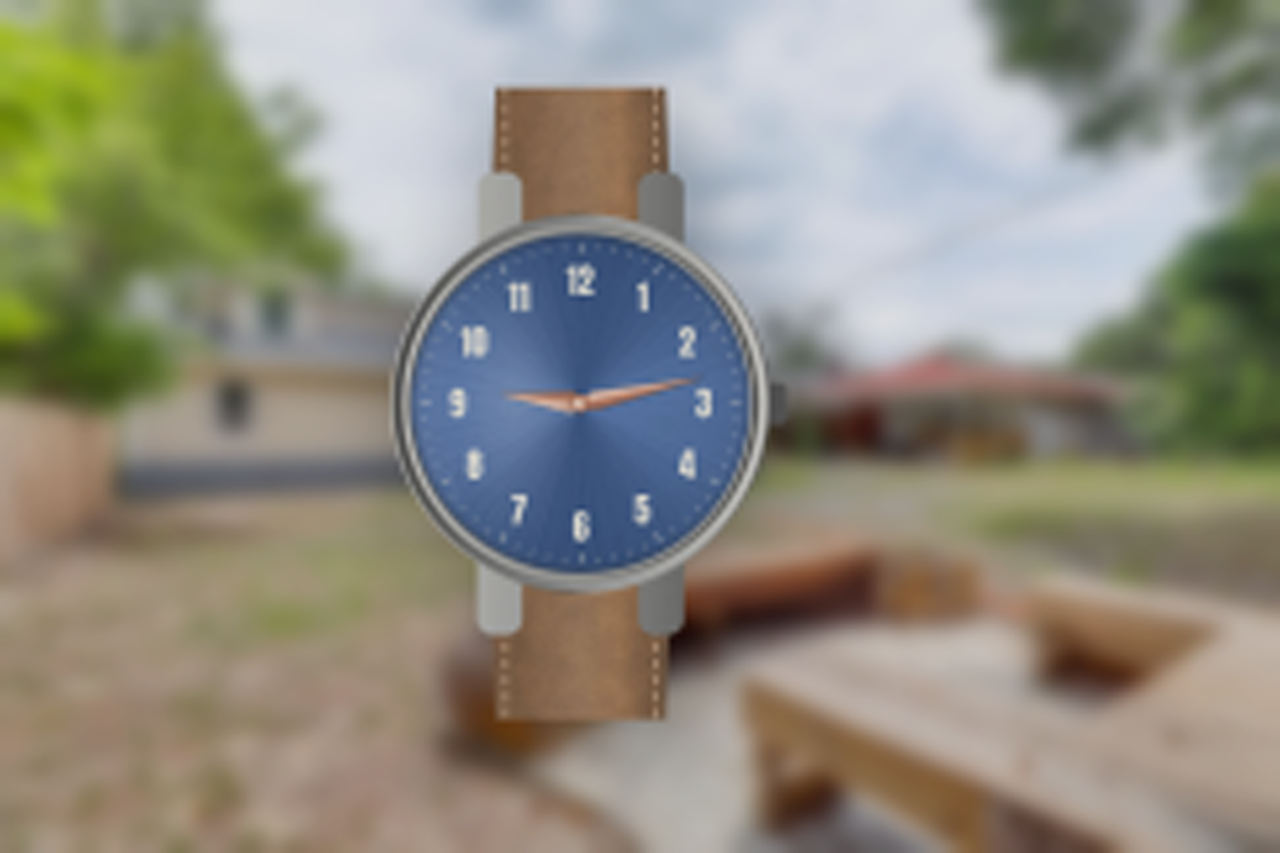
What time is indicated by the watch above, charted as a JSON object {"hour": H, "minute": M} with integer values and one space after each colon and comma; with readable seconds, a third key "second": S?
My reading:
{"hour": 9, "minute": 13}
